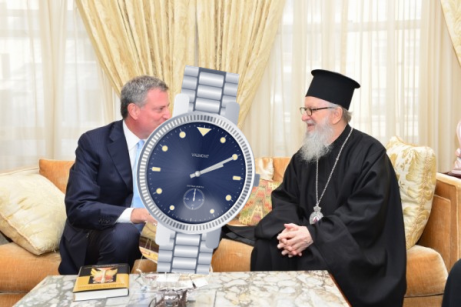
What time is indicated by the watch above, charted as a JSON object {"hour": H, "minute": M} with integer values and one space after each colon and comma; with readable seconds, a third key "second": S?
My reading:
{"hour": 2, "minute": 10}
